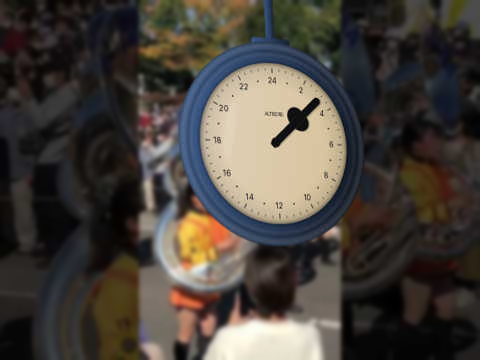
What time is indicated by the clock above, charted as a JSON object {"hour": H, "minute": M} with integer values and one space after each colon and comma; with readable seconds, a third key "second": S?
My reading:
{"hour": 3, "minute": 8}
